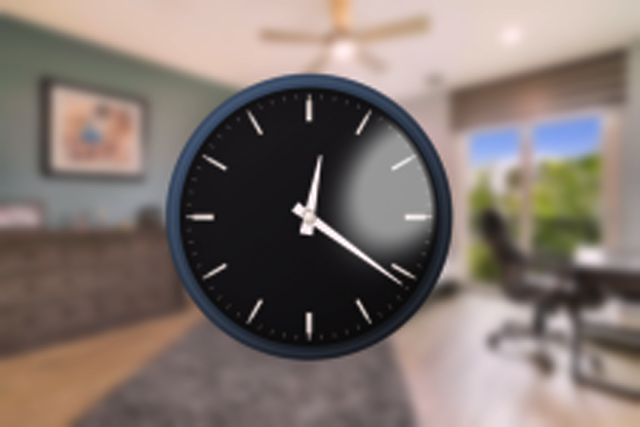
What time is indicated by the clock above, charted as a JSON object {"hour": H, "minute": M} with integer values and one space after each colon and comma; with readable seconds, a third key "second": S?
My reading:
{"hour": 12, "minute": 21}
